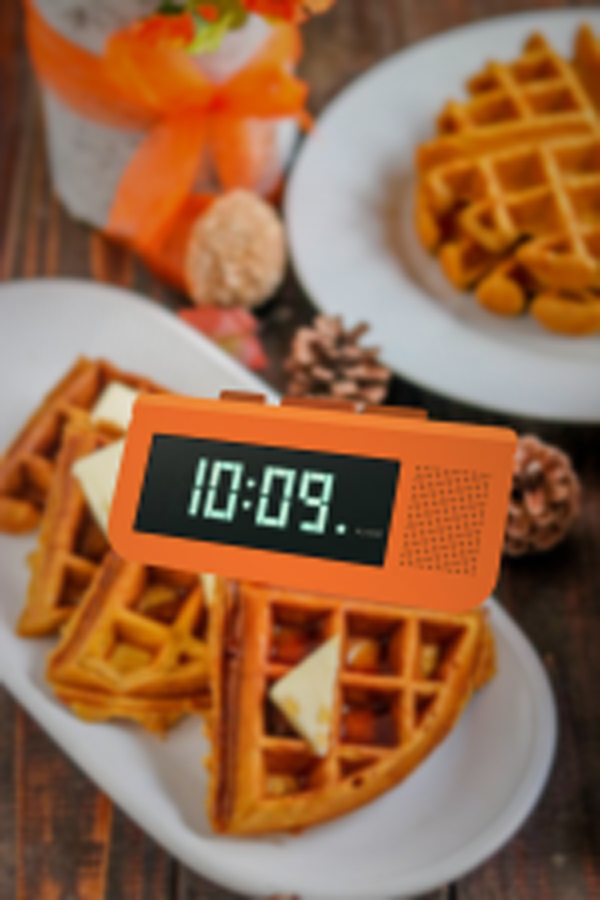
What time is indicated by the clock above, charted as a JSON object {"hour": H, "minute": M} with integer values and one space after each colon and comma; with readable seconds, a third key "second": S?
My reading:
{"hour": 10, "minute": 9}
